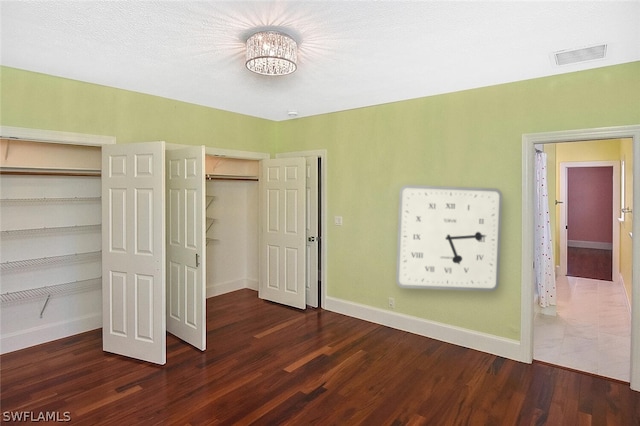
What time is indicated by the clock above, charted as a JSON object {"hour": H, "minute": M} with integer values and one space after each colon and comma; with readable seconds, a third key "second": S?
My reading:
{"hour": 5, "minute": 14}
